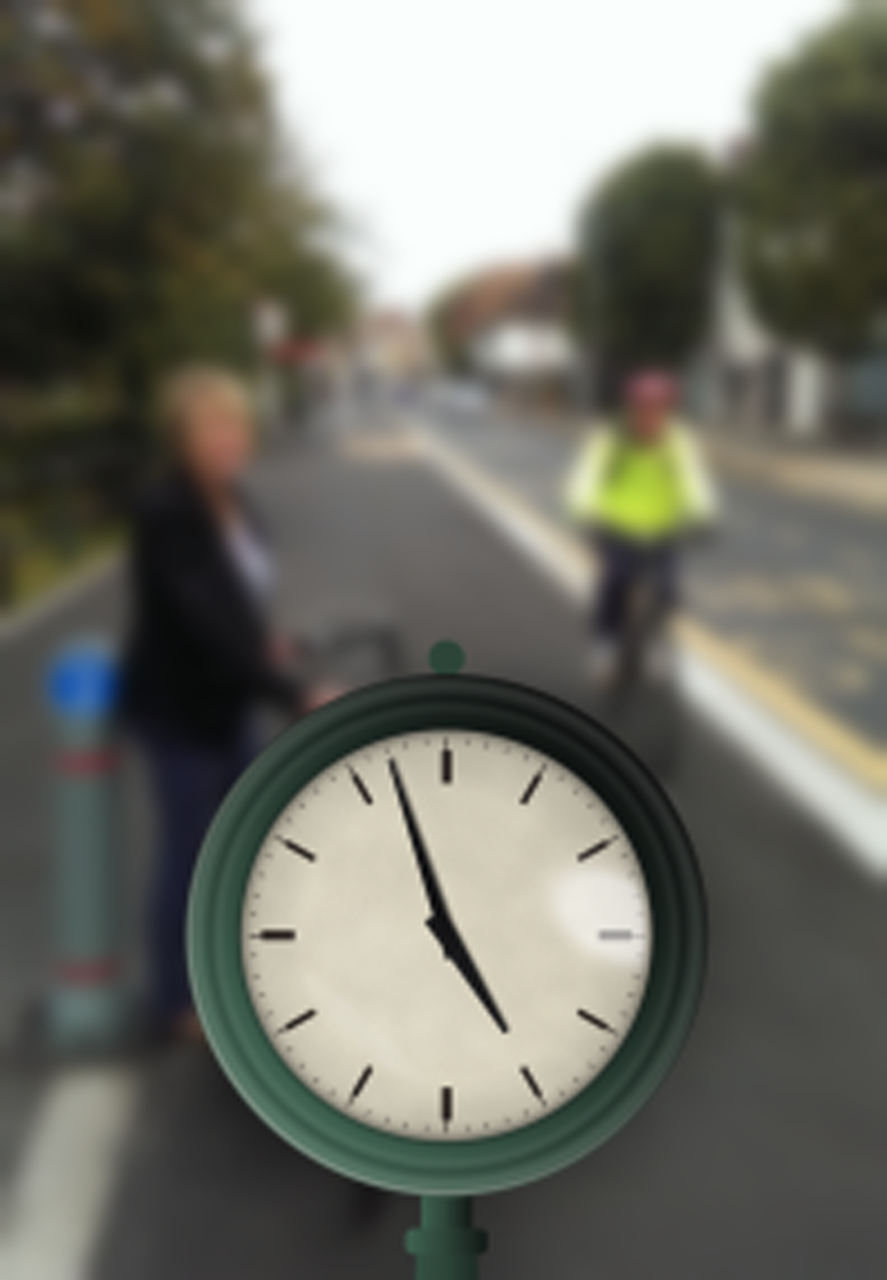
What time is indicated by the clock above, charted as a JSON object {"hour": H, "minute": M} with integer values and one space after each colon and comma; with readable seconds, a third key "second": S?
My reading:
{"hour": 4, "minute": 57}
